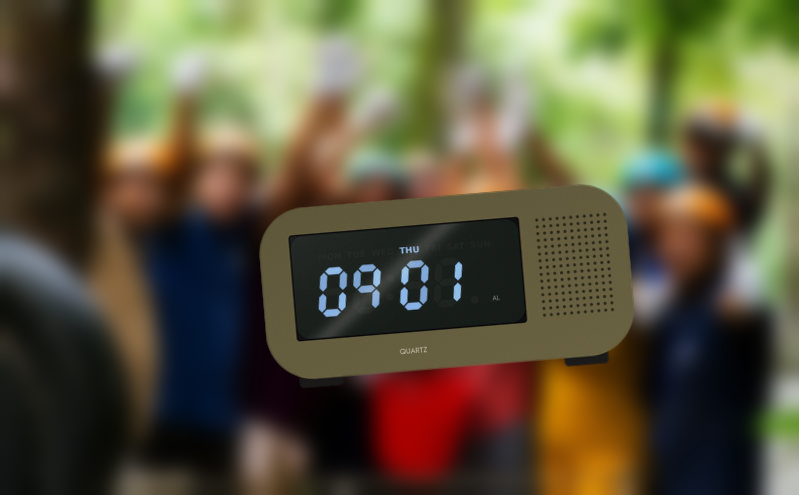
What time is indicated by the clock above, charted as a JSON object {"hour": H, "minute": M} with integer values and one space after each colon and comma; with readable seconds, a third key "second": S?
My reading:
{"hour": 9, "minute": 1}
